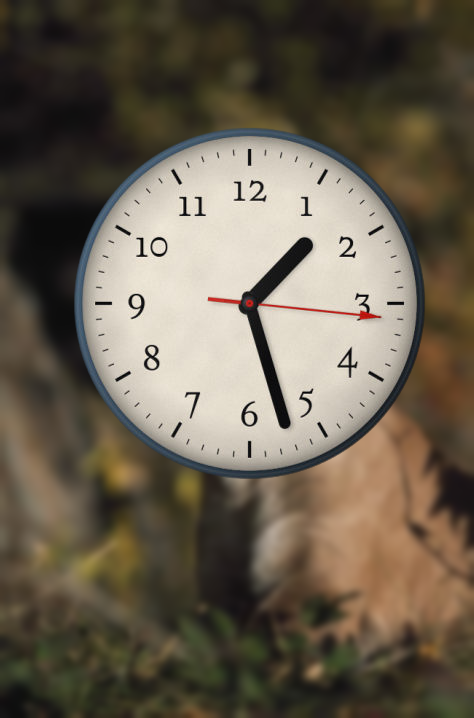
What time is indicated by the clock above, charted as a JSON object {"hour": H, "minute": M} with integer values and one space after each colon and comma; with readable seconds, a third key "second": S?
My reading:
{"hour": 1, "minute": 27, "second": 16}
